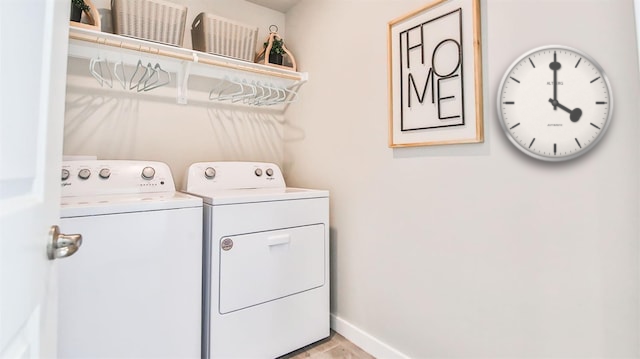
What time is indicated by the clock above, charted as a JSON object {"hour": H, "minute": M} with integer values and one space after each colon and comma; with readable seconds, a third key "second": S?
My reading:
{"hour": 4, "minute": 0}
